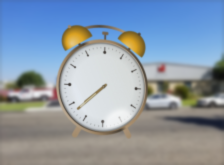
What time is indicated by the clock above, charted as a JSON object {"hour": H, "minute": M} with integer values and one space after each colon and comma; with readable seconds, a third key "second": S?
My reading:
{"hour": 7, "minute": 38}
